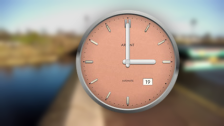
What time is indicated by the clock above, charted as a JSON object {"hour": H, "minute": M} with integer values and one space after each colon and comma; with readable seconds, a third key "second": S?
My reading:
{"hour": 3, "minute": 0}
